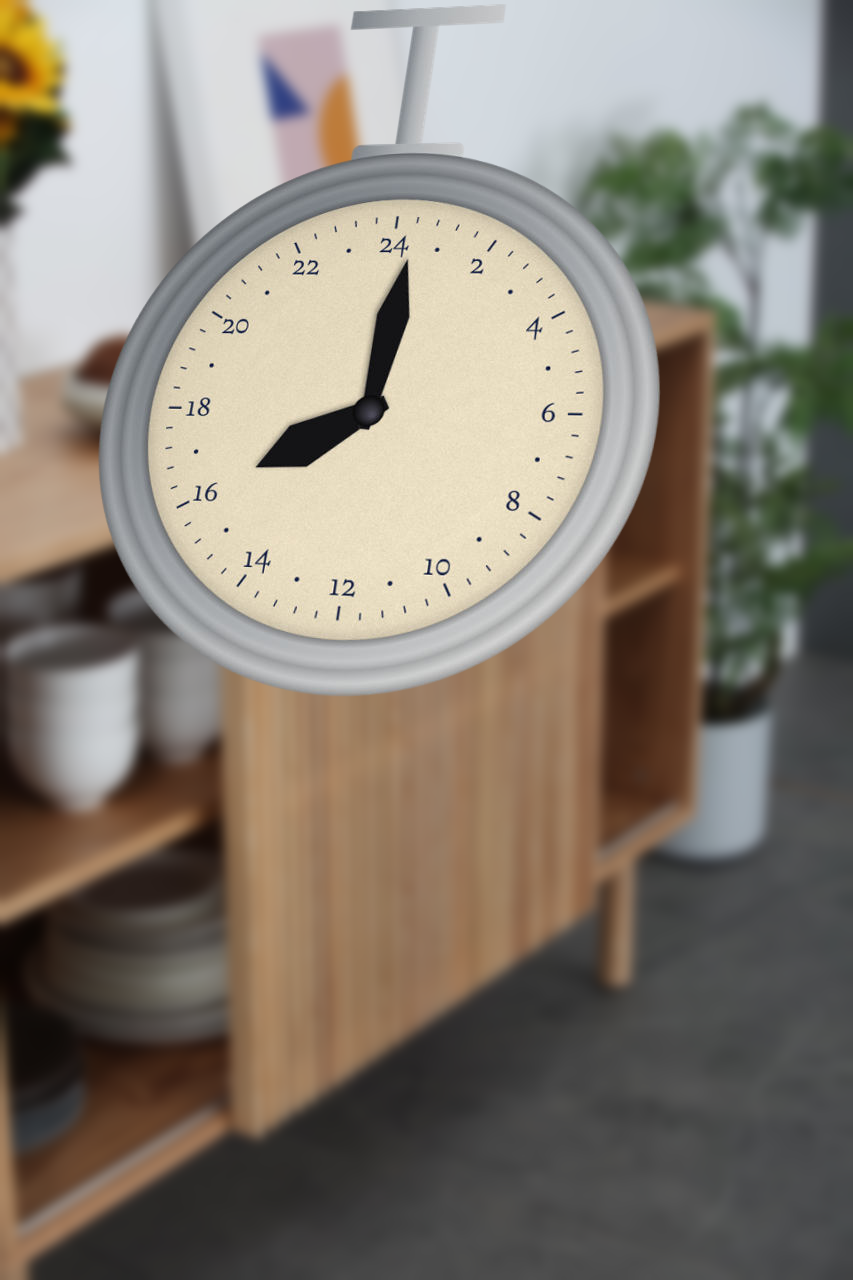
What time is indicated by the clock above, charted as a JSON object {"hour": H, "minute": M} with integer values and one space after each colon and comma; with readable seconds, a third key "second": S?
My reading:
{"hour": 16, "minute": 1}
